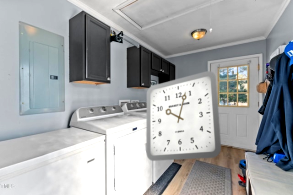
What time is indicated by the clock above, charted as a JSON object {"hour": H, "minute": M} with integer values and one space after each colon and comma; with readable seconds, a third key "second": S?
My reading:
{"hour": 10, "minute": 3}
